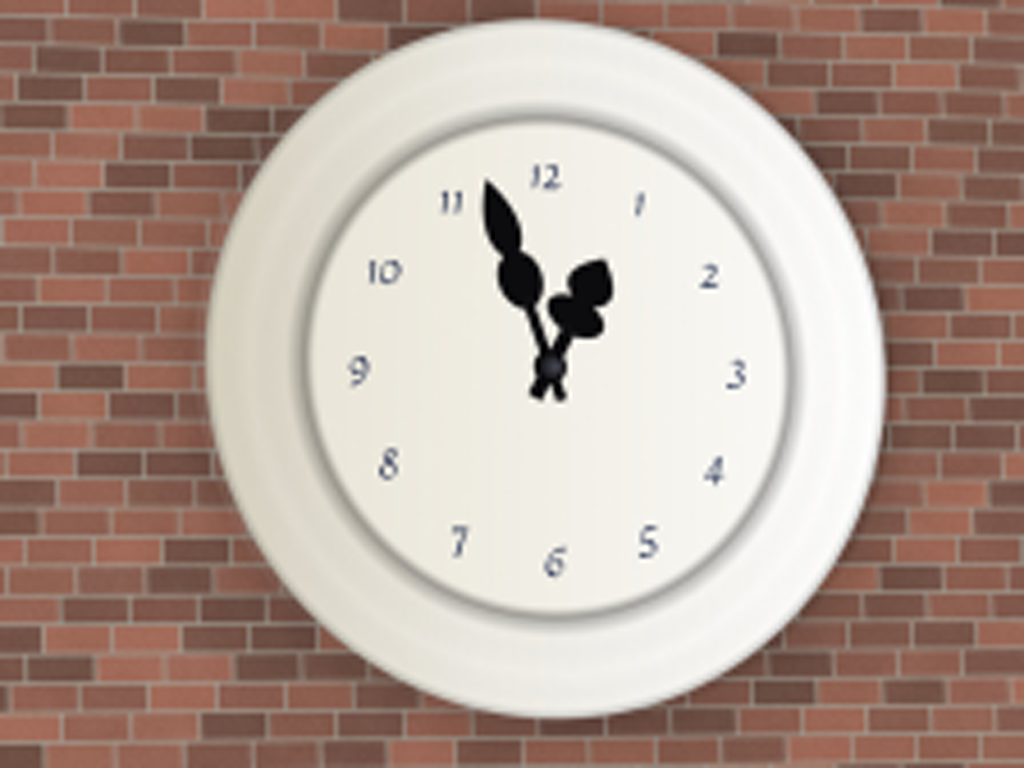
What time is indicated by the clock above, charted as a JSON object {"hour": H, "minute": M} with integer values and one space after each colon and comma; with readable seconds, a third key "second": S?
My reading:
{"hour": 12, "minute": 57}
